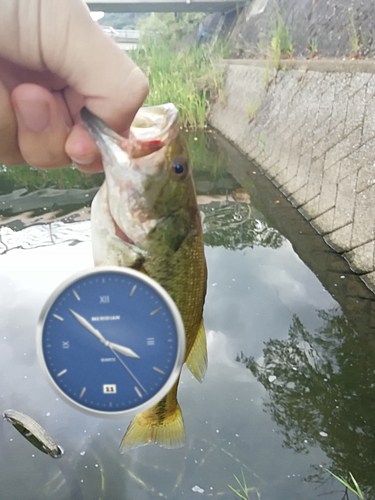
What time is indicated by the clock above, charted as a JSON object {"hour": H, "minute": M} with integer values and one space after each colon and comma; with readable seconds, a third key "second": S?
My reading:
{"hour": 3, "minute": 52, "second": 24}
